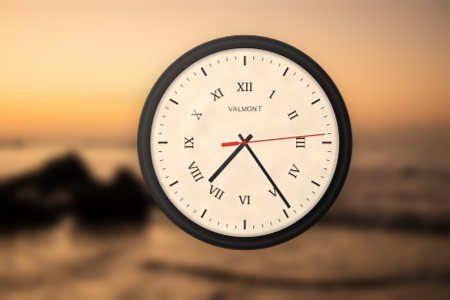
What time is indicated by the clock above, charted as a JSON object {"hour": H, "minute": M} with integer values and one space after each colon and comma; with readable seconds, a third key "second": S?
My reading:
{"hour": 7, "minute": 24, "second": 14}
